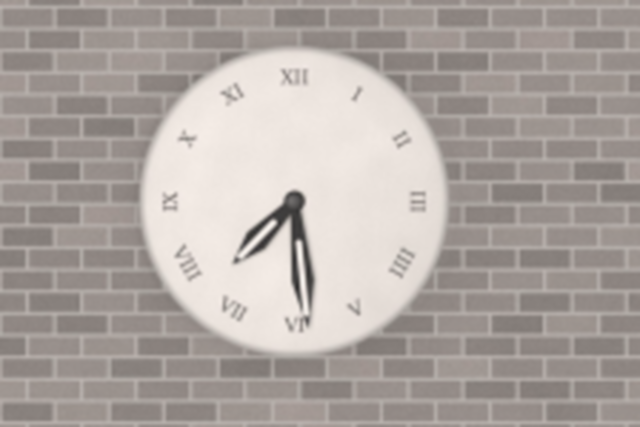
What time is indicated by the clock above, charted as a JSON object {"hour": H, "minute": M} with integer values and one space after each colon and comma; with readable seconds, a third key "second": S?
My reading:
{"hour": 7, "minute": 29}
